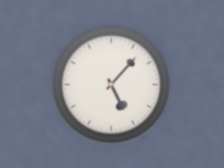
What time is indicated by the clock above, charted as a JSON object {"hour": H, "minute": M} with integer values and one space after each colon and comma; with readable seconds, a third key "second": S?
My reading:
{"hour": 5, "minute": 7}
